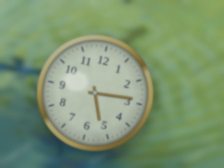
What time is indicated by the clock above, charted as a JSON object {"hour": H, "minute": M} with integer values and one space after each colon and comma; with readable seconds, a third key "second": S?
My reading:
{"hour": 5, "minute": 14}
